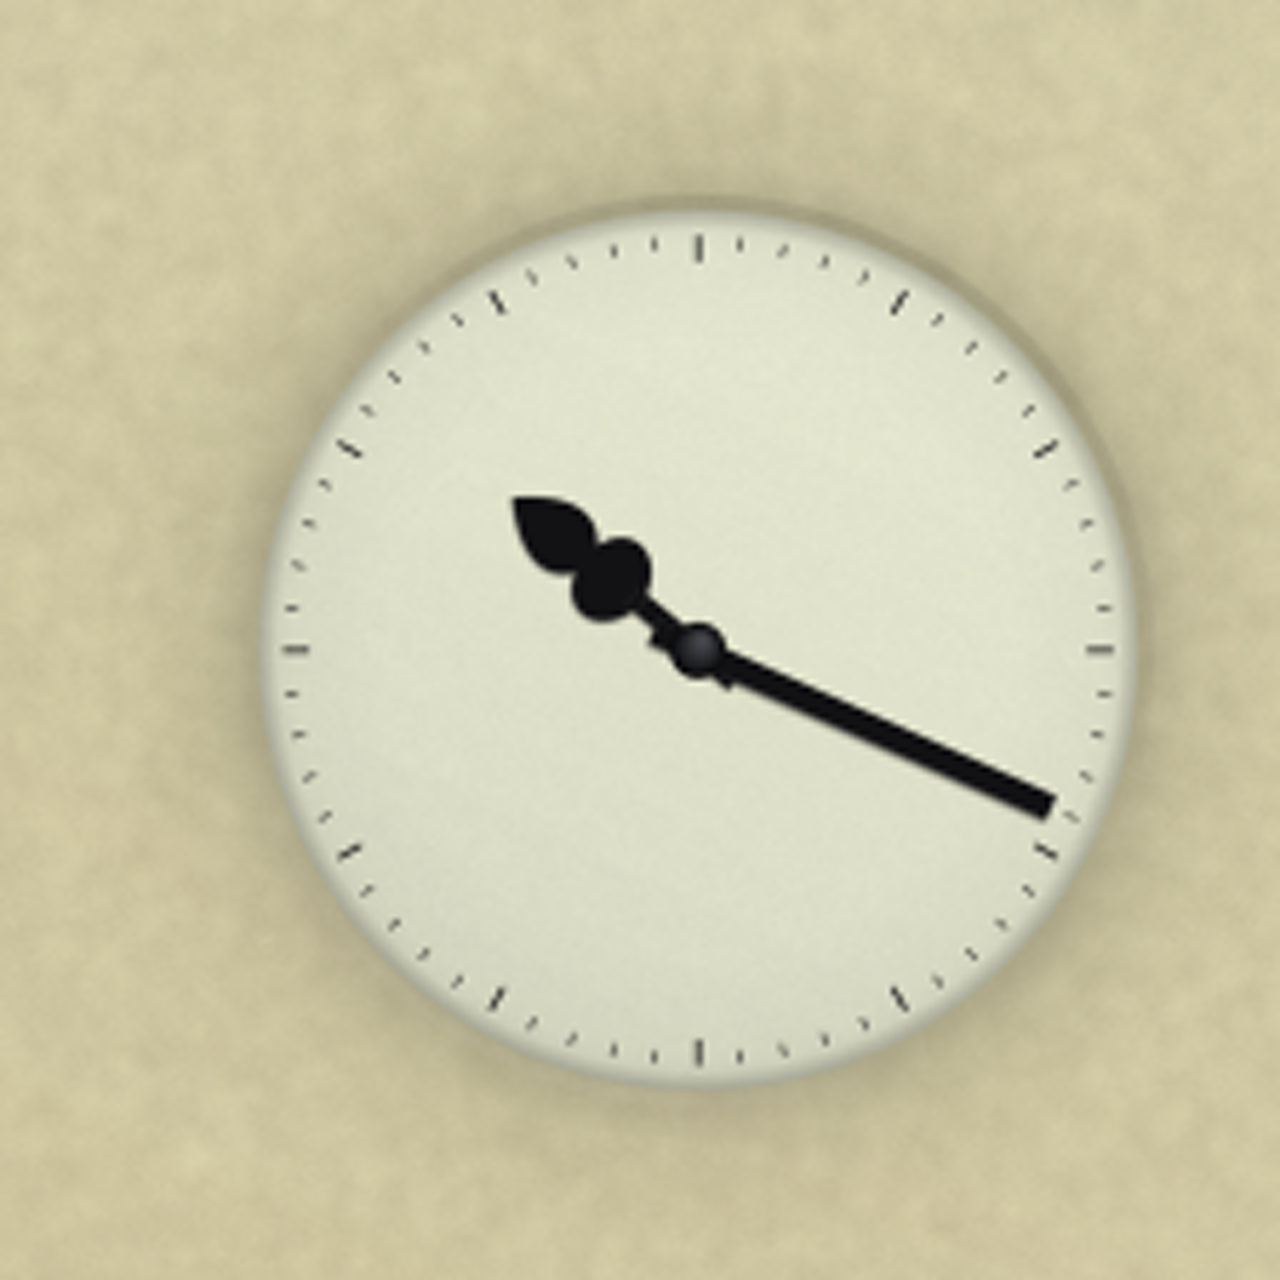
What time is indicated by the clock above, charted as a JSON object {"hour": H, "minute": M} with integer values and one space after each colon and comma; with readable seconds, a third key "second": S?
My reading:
{"hour": 10, "minute": 19}
